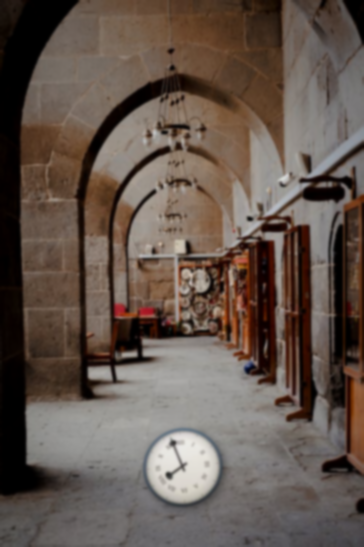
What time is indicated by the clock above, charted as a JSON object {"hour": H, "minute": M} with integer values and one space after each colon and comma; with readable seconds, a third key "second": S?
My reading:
{"hour": 7, "minute": 57}
